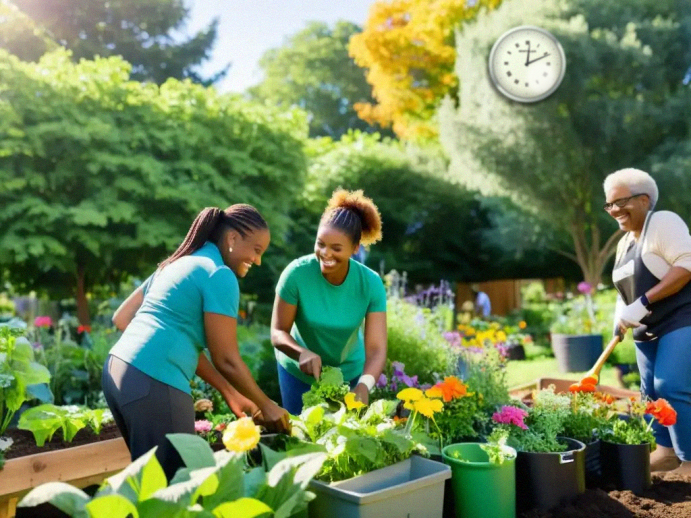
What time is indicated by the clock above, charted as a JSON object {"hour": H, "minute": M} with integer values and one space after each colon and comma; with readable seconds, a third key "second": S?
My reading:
{"hour": 12, "minute": 11}
